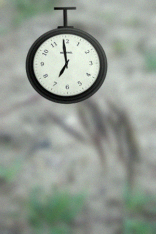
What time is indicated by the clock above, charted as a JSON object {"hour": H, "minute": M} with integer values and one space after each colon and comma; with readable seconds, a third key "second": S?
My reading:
{"hour": 6, "minute": 59}
